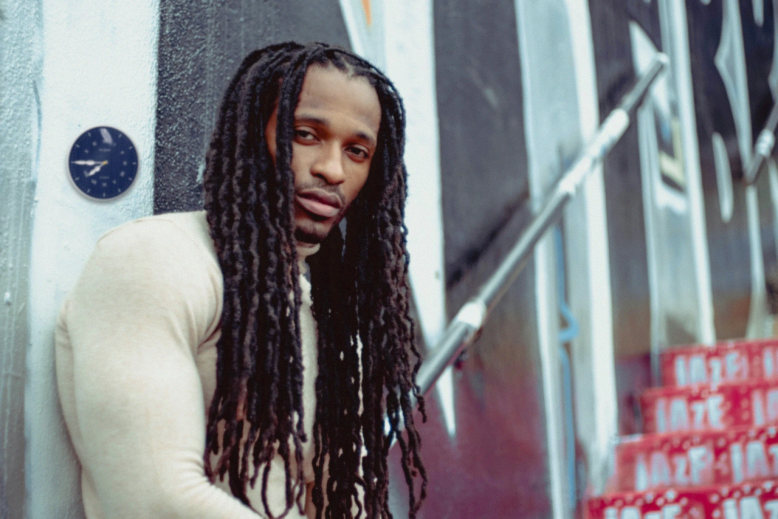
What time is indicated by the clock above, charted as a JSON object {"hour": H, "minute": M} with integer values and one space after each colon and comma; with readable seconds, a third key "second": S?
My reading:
{"hour": 7, "minute": 45}
